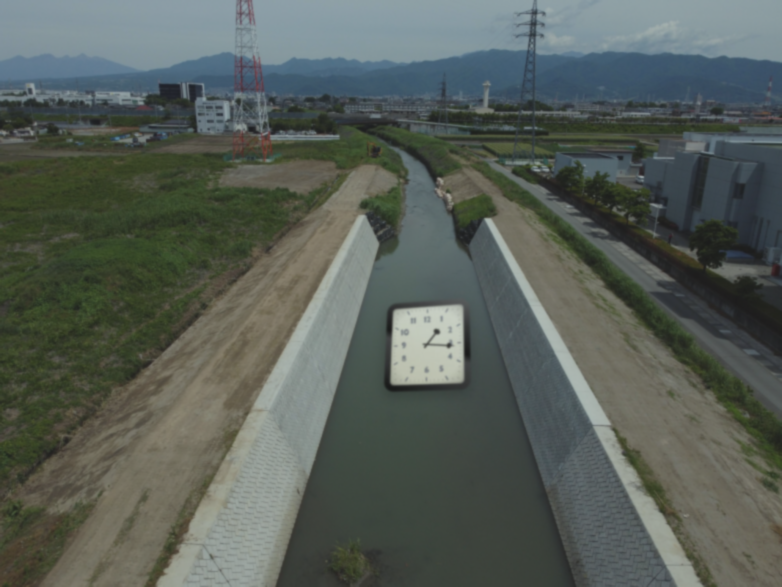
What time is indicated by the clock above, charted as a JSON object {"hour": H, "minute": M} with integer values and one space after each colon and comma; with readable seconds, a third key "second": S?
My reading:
{"hour": 1, "minute": 16}
